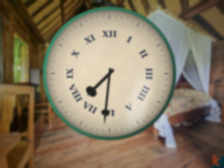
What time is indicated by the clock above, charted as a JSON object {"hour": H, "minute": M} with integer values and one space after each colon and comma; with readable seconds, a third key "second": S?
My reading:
{"hour": 7, "minute": 31}
